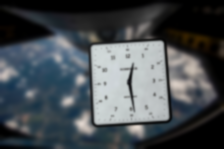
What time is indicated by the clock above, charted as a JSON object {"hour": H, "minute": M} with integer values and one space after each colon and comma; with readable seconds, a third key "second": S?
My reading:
{"hour": 12, "minute": 29}
